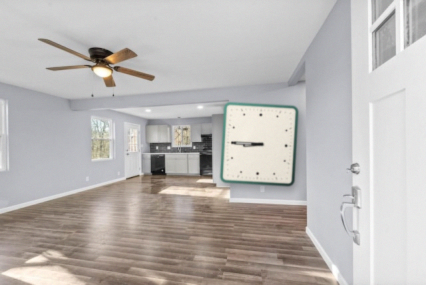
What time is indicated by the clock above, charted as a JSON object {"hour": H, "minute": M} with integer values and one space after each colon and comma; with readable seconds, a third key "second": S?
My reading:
{"hour": 8, "minute": 45}
